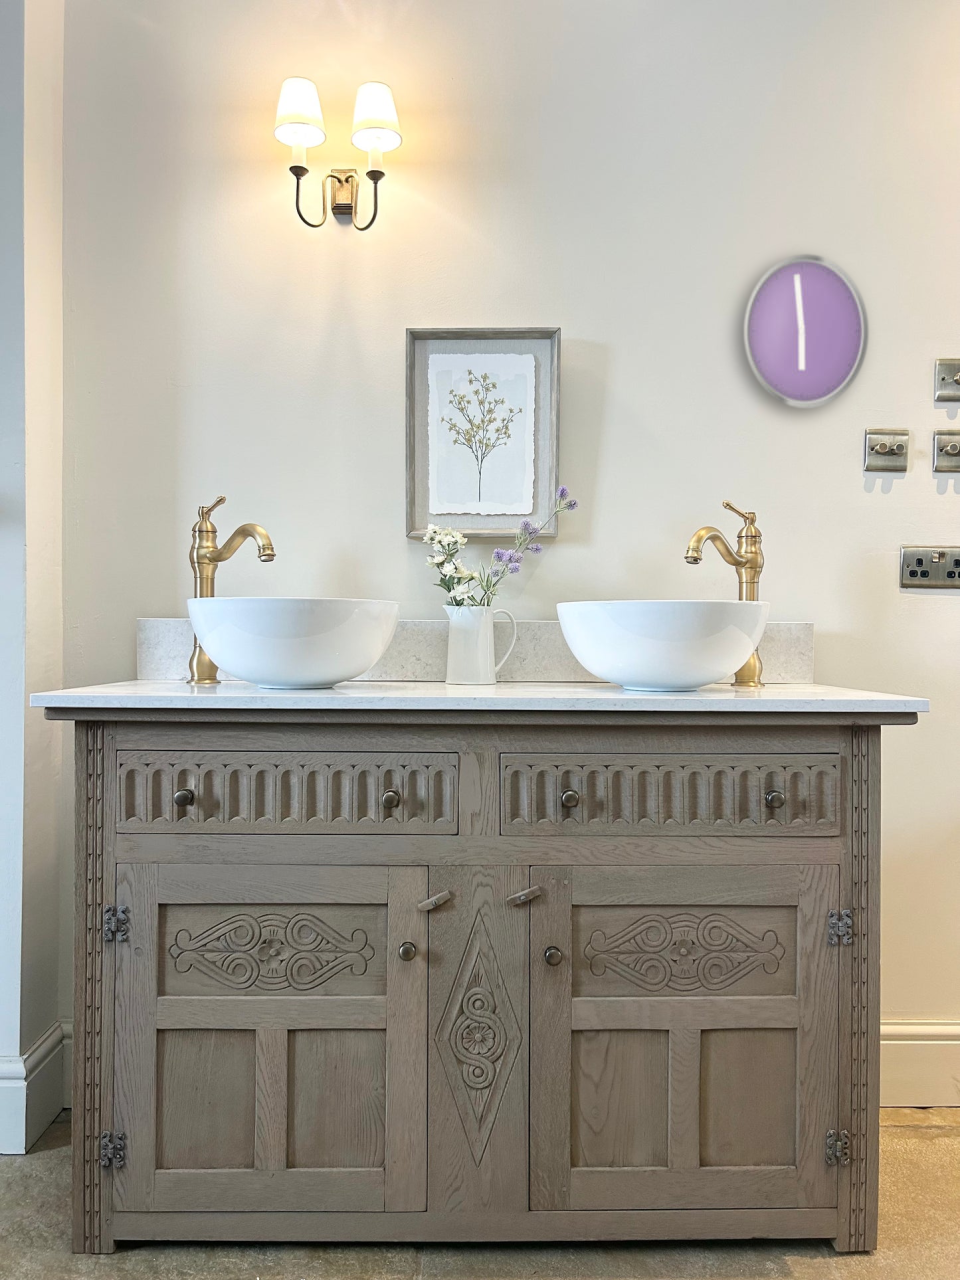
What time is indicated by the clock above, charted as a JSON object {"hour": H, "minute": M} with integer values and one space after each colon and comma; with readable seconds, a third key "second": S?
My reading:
{"hour": 5, "minute": 59}
